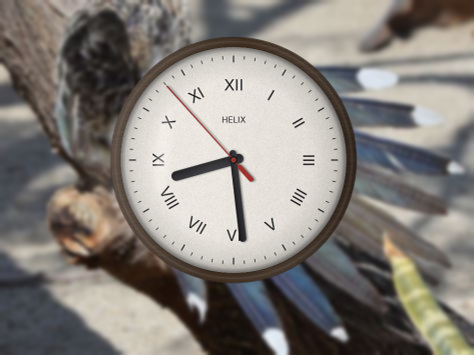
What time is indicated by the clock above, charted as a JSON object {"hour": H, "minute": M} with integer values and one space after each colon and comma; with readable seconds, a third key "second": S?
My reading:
{"hour": 8, "minute": 28, "second": 53}
